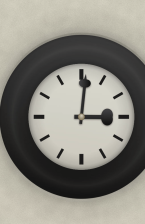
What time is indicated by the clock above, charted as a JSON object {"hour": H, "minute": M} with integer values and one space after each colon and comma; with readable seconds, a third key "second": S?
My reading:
{"hour": 3, "minute": 1}
